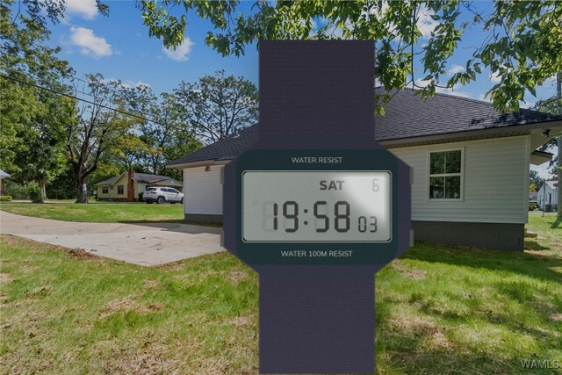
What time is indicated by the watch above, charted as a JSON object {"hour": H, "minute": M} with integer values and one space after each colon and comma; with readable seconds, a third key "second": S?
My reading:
{"hour": 19, "minute": 58, "second": 3}
